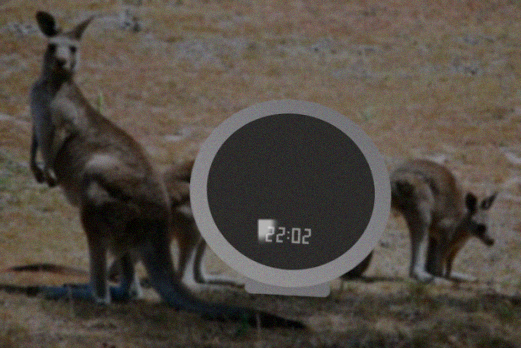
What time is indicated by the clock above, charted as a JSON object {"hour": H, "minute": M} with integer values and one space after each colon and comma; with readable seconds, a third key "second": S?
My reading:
{"hour": 22, "minute": 2}
